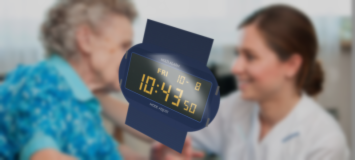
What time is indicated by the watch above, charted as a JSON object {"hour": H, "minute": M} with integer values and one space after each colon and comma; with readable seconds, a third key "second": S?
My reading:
{"hour": 10, "minute": 43, "second": 50}
